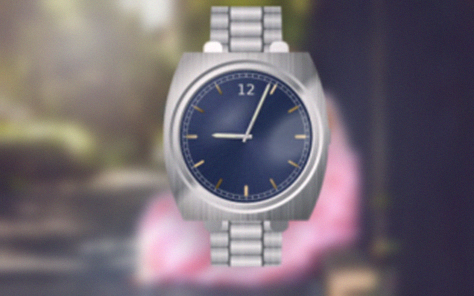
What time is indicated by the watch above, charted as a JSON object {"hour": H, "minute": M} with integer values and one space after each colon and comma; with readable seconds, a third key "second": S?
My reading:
{"hour": 9, "minute": 4}
